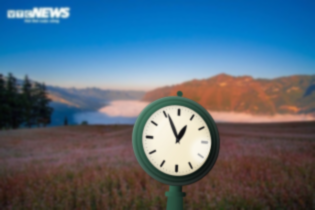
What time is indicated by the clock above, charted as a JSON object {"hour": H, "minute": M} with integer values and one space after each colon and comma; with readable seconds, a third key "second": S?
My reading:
{"hour": 12, "minute": 56}
